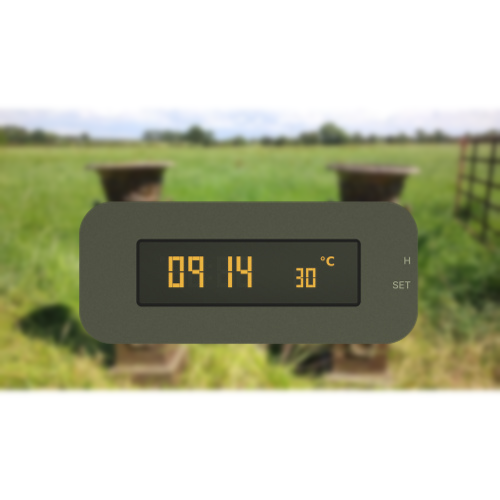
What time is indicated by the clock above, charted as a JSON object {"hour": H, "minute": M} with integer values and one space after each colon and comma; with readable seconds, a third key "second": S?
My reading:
{"hour": 9, "minute": 14}
